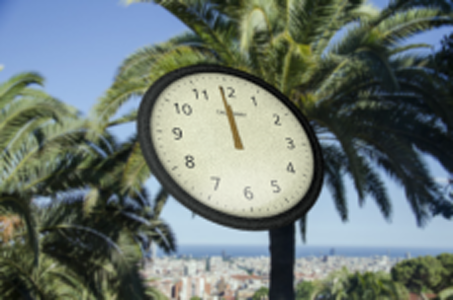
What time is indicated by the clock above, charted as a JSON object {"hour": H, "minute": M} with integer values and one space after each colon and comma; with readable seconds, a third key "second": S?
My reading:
{"hour": 11, "minute": 59}
